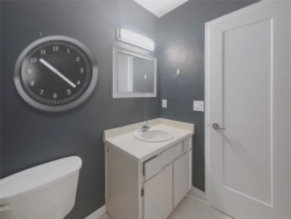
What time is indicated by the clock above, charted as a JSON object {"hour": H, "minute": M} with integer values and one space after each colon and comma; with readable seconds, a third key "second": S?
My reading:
{"hour": 10, "minute": 22}
